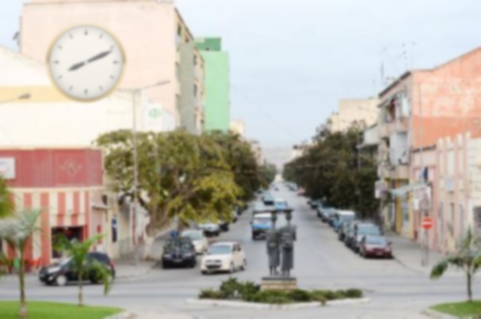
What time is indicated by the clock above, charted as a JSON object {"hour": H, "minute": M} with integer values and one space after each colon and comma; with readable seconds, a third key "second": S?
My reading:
{"hour": 8, "minute": 11}
